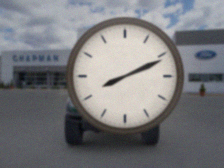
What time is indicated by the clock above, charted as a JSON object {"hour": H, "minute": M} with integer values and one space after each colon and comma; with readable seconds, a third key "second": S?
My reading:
{"hour": 8, "minute": 11}
